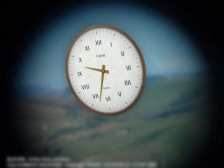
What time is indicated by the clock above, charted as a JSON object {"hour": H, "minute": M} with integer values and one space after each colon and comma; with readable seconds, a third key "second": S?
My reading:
{"hour": 9, "minute": 33}
